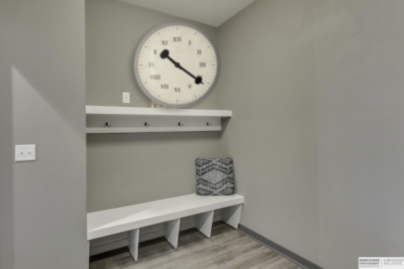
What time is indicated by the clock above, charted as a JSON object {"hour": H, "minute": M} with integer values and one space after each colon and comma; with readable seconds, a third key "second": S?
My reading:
{"hour": 10, "minute": 21}
